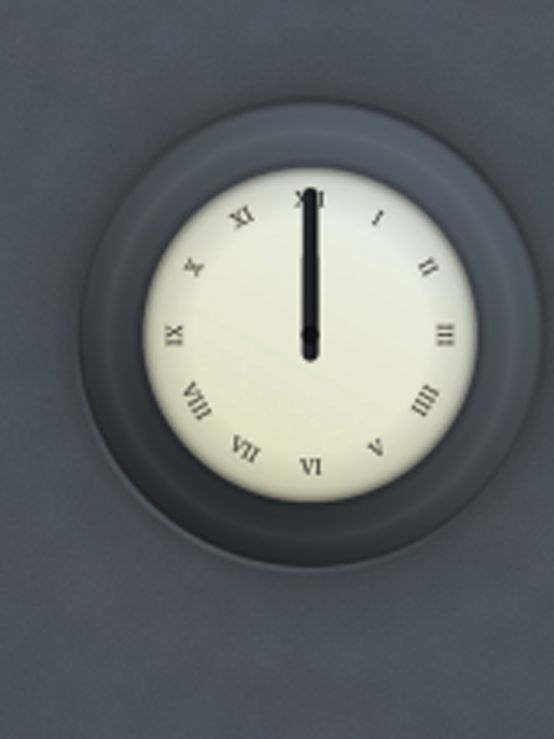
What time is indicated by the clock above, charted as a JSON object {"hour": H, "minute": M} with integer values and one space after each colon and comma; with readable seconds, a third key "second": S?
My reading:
{"hour": 12, "minute": 0}
